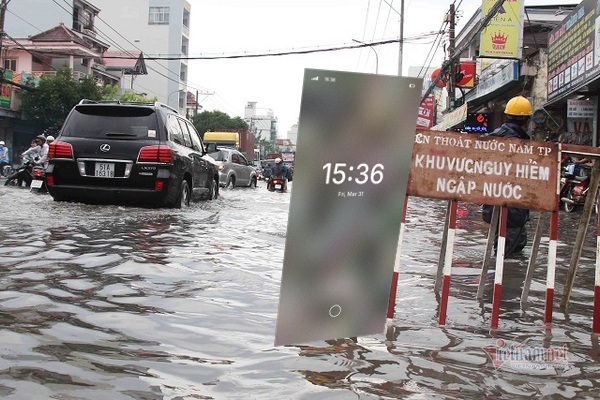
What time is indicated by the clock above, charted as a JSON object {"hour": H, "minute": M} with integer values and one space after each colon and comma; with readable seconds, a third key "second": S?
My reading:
{"hour": 15, "minute": 36}
